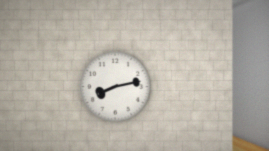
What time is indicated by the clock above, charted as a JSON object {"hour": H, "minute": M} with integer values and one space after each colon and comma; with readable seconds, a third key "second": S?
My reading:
{"hour": 8, "minute": 13}
